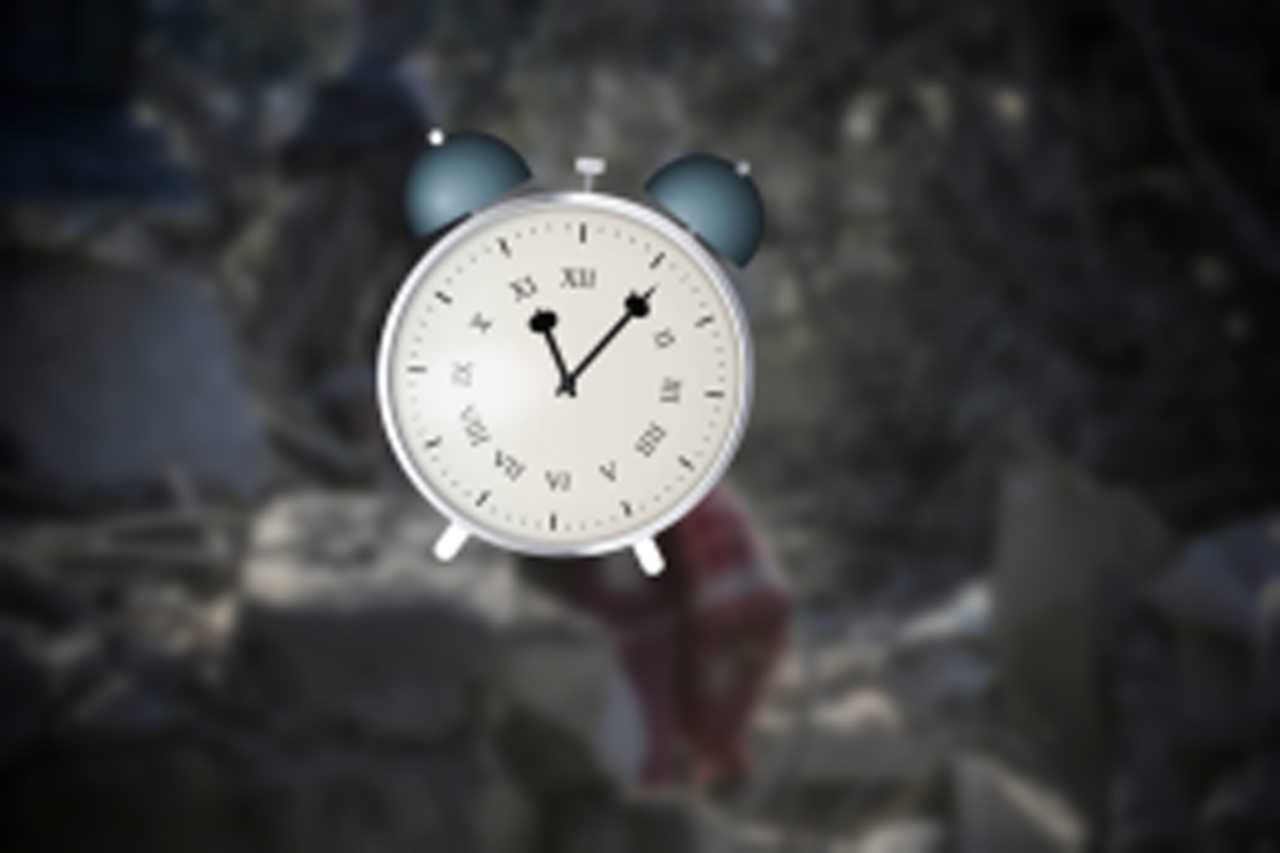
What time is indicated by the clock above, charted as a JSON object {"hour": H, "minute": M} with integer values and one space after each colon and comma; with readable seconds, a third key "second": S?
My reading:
{"hour": 11, "minute": 6}
